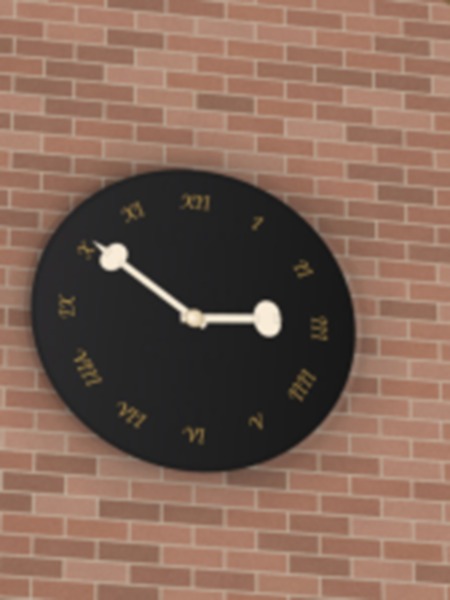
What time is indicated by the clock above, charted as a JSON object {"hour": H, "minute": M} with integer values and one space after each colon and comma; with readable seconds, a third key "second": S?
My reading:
{"hour": 2, "minute": 51}
